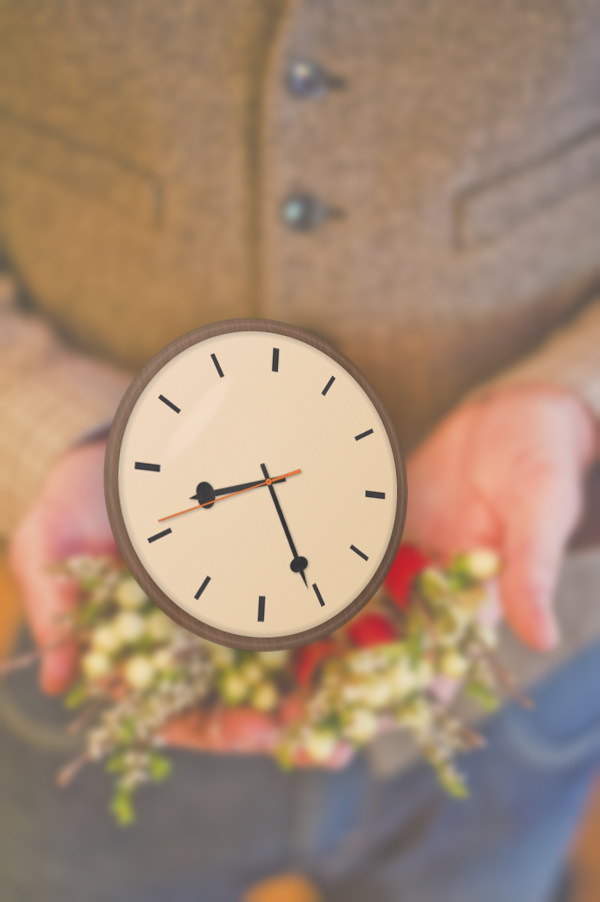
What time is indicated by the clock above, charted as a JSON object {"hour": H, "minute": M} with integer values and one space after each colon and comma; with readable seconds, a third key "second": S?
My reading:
{"hour": 8, "minute": 25, "second": 41}
